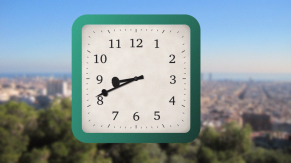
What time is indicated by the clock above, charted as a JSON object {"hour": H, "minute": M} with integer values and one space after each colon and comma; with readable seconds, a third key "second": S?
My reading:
{"hour": 8, "minute": 41}
